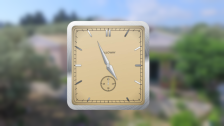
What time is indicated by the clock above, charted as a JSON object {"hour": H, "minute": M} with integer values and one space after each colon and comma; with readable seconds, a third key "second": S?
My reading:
{"hour": 4, "minute": 56}
